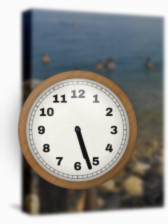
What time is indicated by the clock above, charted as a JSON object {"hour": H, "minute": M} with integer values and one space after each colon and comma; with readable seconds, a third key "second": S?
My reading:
{"hour": 5, "minute": 27}
